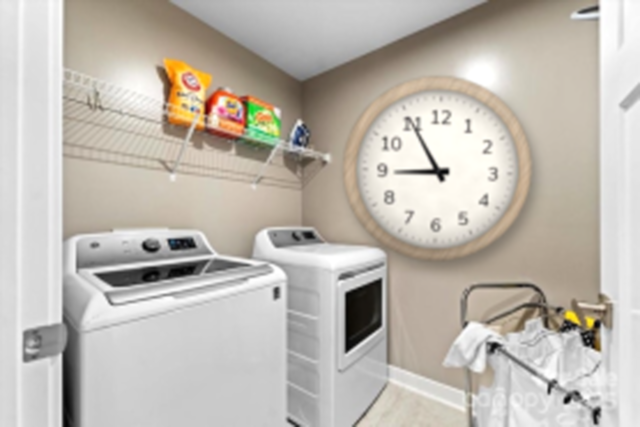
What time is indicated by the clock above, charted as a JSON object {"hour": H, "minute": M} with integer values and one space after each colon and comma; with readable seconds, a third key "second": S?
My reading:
{"hour": 8, "minute": 55}
